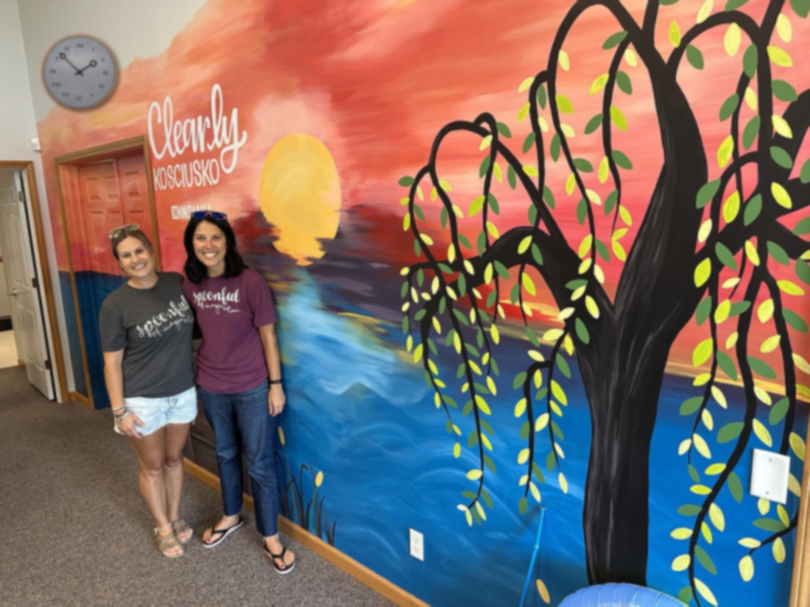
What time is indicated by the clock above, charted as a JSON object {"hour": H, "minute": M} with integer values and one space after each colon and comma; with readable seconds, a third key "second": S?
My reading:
{"hour": 1, "minute": 52}
